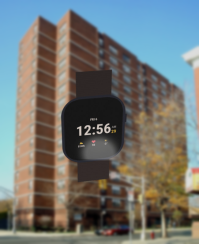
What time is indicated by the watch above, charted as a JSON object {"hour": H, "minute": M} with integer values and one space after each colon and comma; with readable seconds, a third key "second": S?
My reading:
{"hour": 12, "minute": 56}
